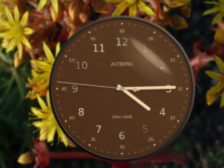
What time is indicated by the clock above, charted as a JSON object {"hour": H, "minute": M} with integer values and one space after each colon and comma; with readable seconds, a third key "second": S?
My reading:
{"hour": 4, "minute": 14, "second": 46}
